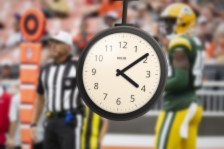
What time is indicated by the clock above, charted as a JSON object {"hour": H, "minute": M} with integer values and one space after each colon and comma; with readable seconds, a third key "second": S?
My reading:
{"hour": 4, "minute": 9}
